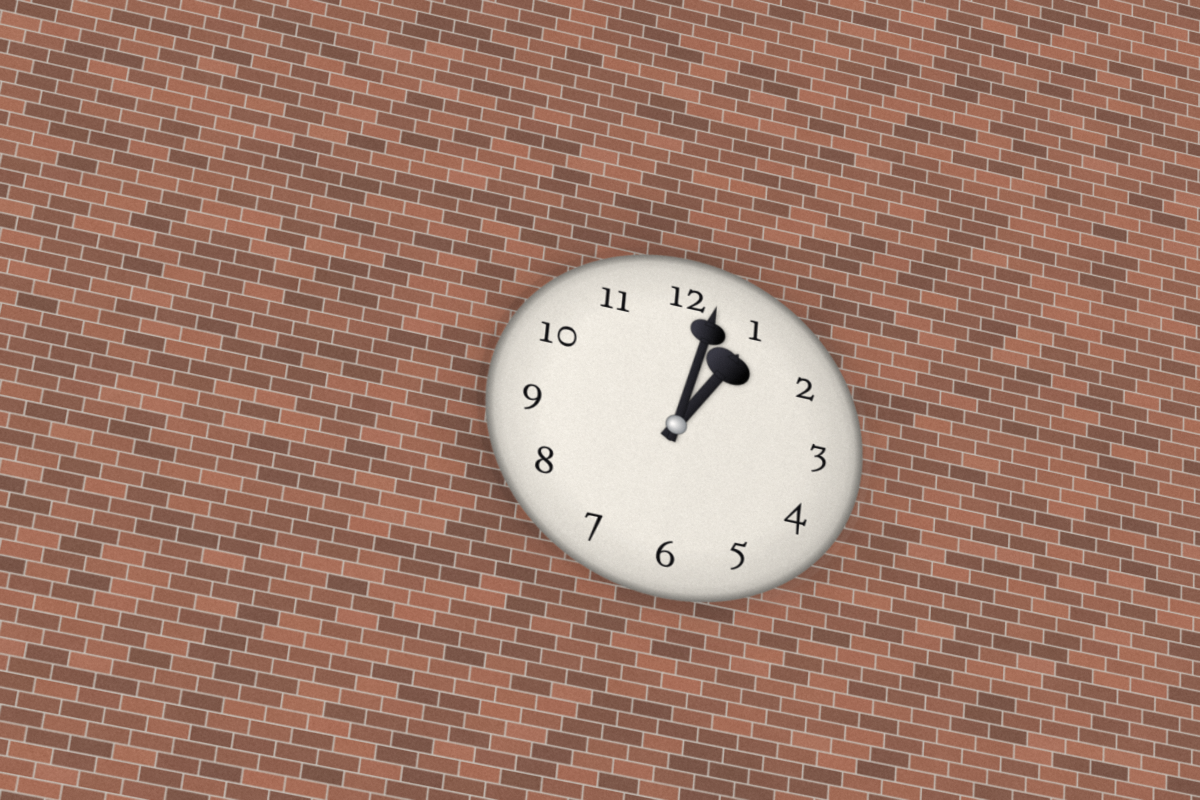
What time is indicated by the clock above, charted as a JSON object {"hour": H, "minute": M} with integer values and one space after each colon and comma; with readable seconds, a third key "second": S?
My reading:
{"hour": 1, "minute": 2}
